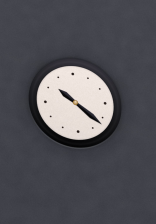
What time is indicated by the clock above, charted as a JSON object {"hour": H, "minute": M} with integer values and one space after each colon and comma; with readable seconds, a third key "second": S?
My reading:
{"hour": 10, "minute": 22}
